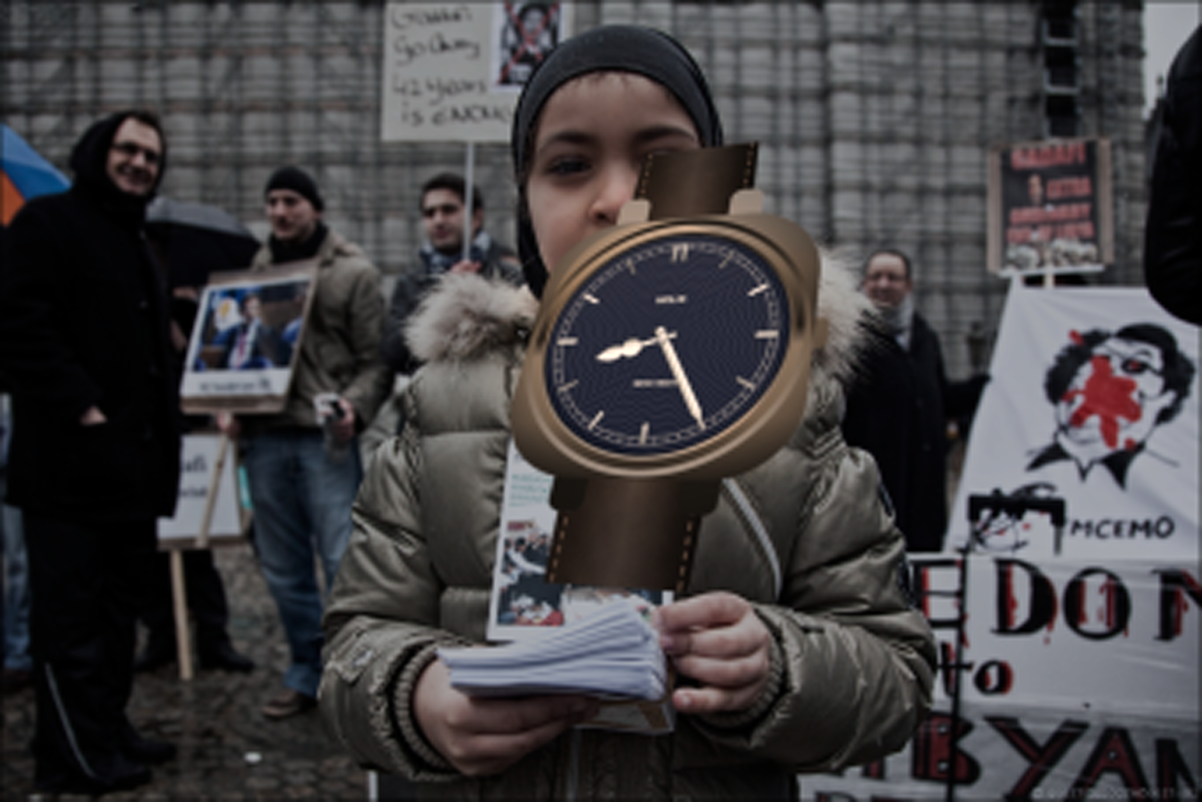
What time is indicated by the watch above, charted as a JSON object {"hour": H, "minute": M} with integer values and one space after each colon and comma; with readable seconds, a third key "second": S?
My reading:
{"hour": 8, "minute": 25}
